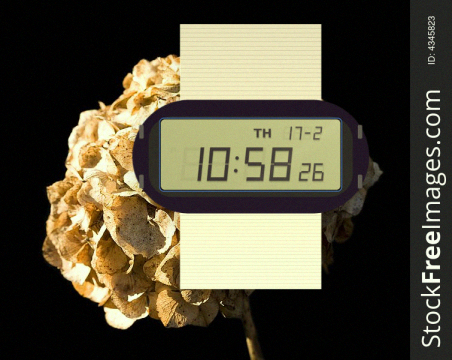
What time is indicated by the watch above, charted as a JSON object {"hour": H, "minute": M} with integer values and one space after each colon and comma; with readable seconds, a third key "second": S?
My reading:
{"hour": 10, "minute": 58, "second": 26}
